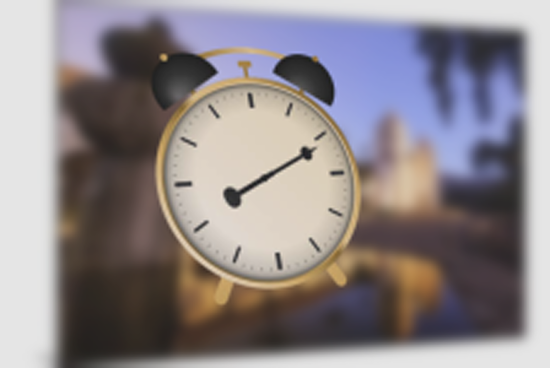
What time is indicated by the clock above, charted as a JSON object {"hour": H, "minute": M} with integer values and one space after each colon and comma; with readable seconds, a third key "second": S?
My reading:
{"hour": 8, "minute": 11}
